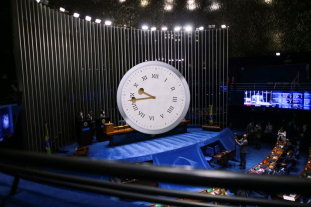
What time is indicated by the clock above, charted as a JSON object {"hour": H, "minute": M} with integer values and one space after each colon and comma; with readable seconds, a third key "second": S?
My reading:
{"hour": 9, "minute": 43}
